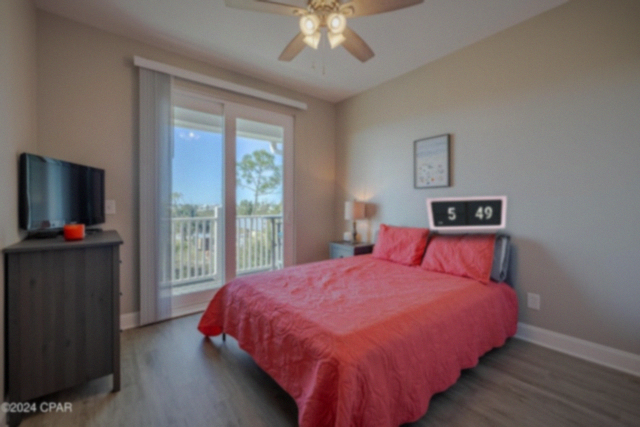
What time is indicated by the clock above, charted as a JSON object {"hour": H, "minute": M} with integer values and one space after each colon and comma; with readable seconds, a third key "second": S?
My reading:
{"hour": 5, "minute": 49}
